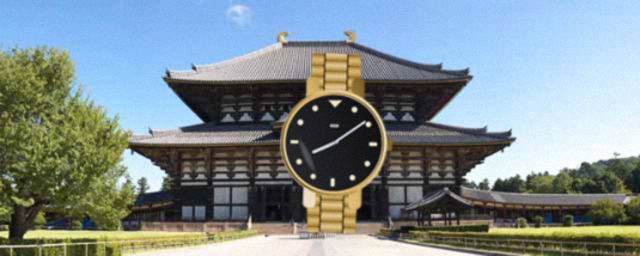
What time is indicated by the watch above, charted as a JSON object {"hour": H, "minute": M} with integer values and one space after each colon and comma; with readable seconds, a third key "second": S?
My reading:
{"hour": 8, "minute": 9}
